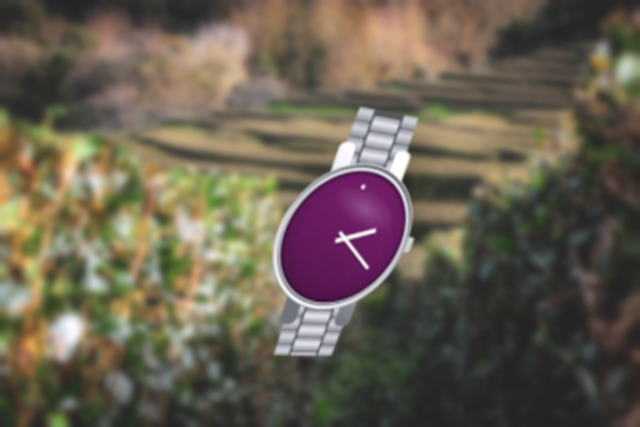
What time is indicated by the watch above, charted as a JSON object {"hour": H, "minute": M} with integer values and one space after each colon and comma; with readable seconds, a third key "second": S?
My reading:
{"hour": 2, "minute": 21}
